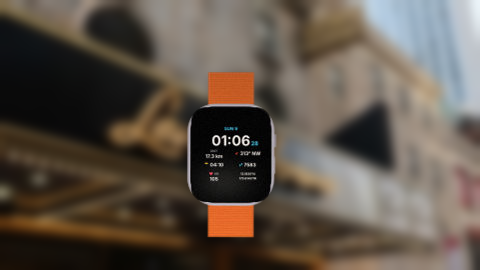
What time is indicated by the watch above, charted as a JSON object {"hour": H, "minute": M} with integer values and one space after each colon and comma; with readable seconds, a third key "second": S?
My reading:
{"hour": 1, "minute": 6}
